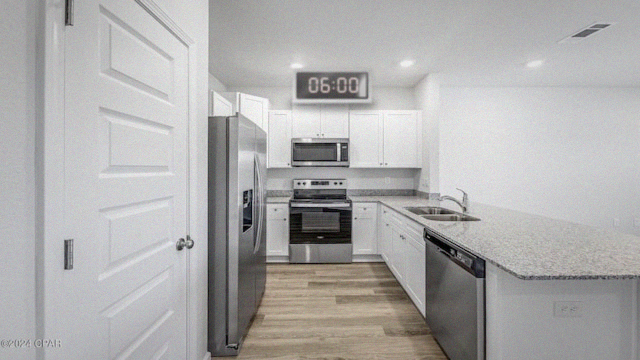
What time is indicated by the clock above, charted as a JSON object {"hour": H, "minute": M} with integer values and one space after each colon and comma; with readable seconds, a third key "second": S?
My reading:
{"hour": 6, "minute": 0}
